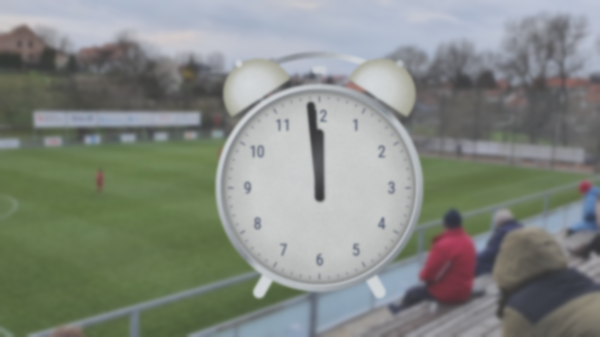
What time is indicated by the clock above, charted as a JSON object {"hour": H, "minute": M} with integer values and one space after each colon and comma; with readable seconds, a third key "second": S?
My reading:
{"hour": 11, "minute": 59}
